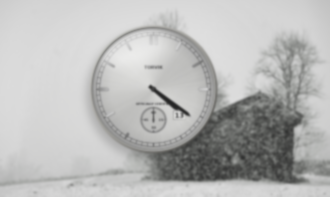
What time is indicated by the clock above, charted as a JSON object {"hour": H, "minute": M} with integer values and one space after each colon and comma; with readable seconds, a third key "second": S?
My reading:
{"hour": 4, "minute": 21}
